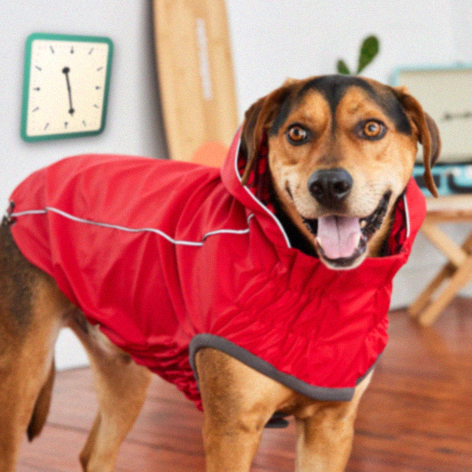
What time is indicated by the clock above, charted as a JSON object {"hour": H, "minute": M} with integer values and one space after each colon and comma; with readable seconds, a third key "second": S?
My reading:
{"hour": 11, "minute": 28}
